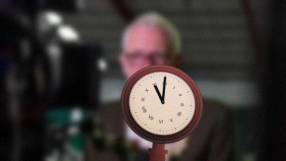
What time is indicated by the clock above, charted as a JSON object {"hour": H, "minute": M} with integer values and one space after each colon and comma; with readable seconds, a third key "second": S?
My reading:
{"hour": 11, "minute": 0}
